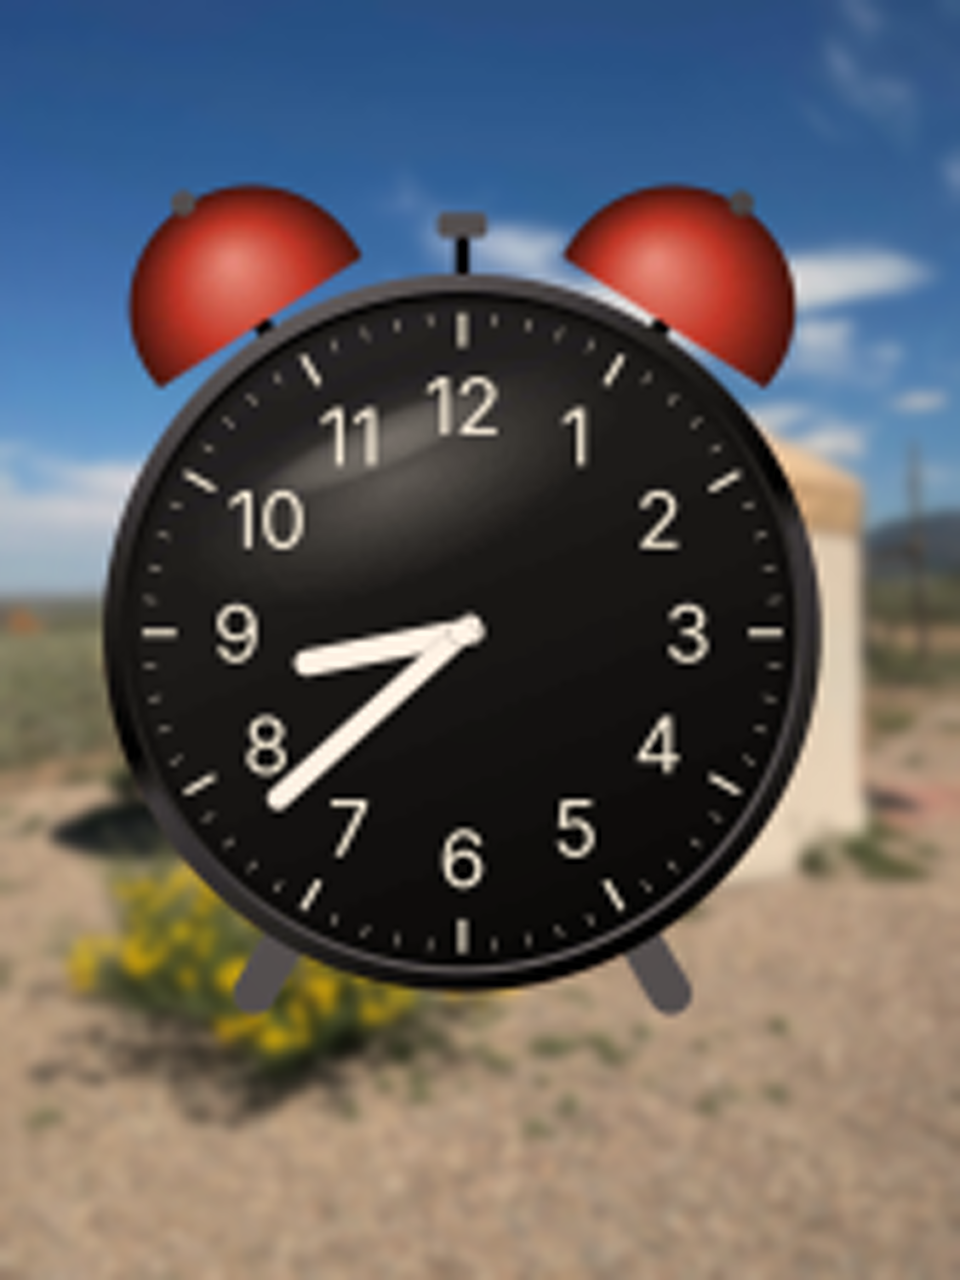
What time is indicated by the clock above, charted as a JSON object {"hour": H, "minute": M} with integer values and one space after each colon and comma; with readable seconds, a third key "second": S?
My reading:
{"hour": 8, "minute": 38}
